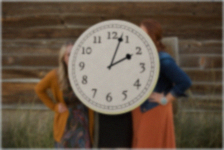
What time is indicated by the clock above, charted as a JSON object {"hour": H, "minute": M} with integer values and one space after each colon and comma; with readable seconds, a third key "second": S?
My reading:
{"hour": 2, "minute": 3}
